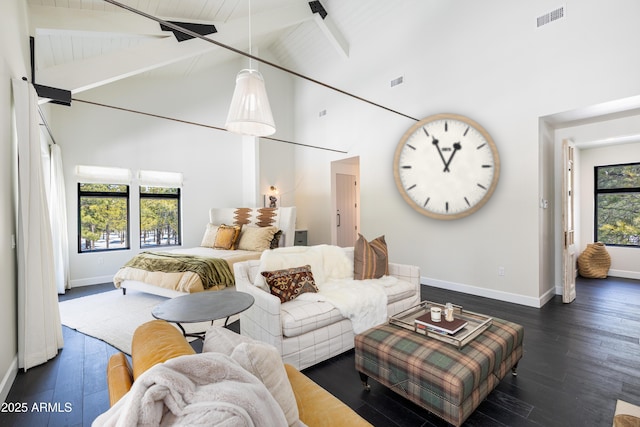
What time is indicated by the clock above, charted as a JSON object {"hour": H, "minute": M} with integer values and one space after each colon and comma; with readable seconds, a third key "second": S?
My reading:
{"hour": 12, "minute": 56}
